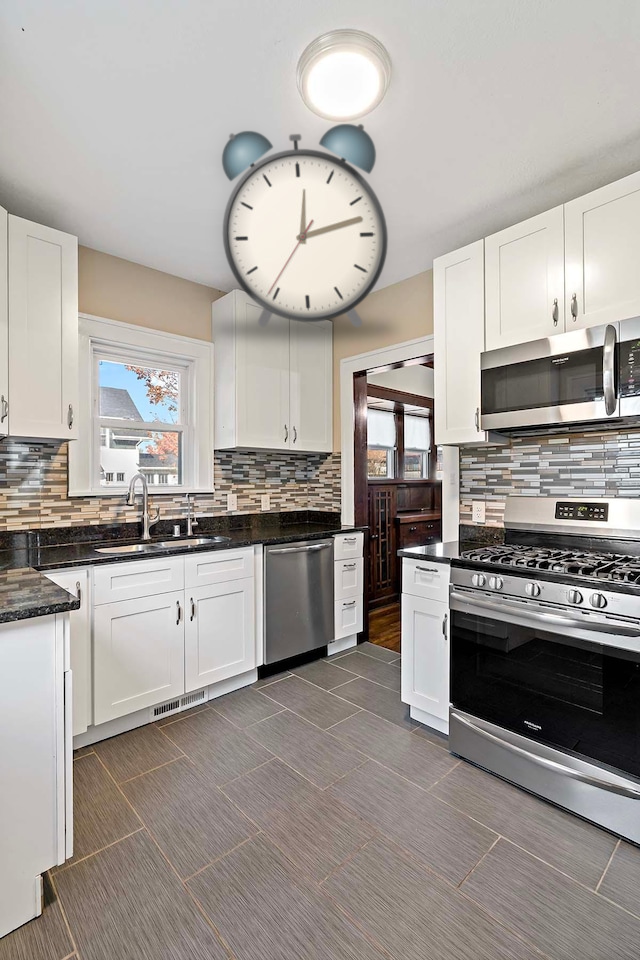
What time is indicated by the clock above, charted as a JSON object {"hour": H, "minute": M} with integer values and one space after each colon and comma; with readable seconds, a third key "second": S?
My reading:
{"hour": 12, "minute": 12, "second": 36}
